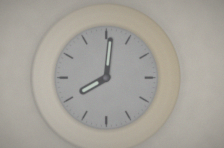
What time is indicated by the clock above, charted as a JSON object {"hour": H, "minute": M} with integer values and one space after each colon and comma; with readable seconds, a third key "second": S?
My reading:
{"hour": 8, "minute": 1}
